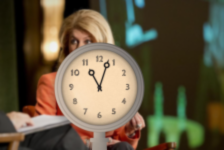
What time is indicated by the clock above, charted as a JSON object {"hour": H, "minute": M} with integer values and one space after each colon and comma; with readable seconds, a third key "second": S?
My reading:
{"hour": 11, "minute": 3}
